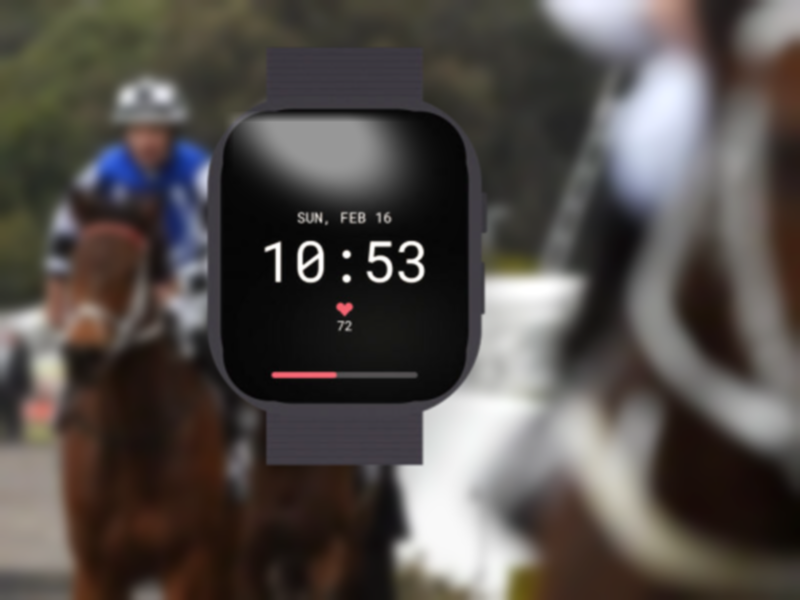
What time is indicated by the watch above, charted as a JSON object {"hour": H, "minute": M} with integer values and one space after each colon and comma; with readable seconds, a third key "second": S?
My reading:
{"hour": 10, "minute": 53}
